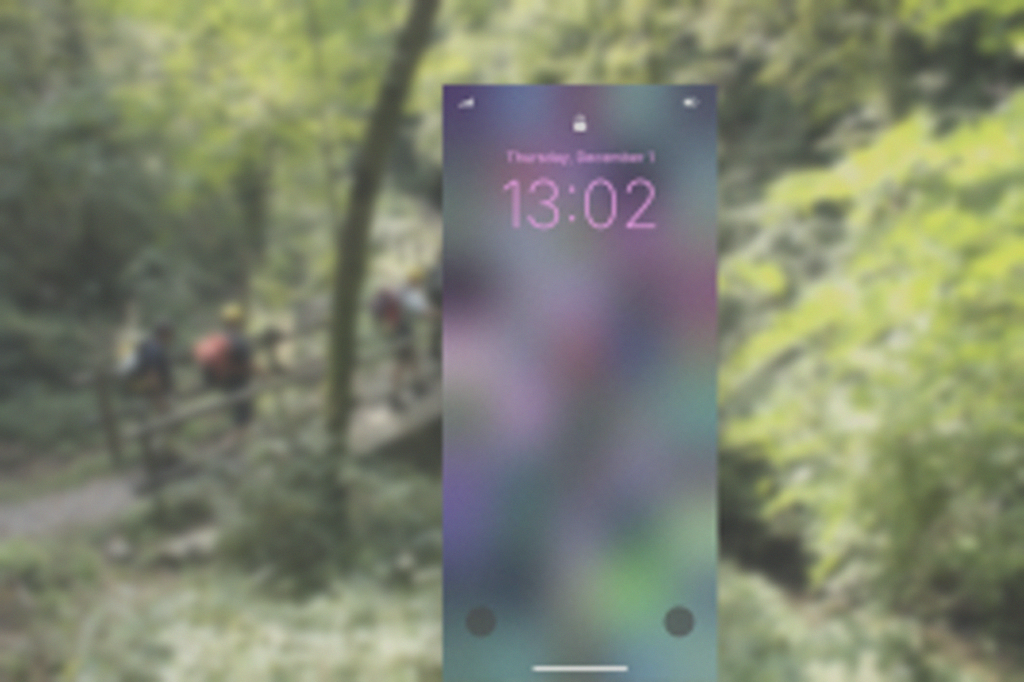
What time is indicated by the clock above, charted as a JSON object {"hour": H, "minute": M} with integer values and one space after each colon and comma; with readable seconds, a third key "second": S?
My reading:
{"hour": 13, "minute": 2}
